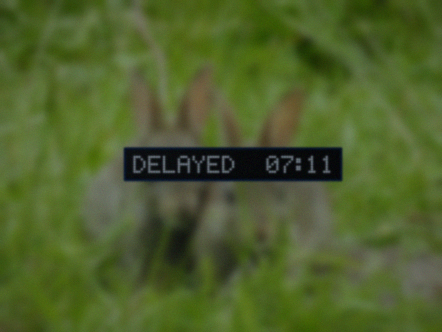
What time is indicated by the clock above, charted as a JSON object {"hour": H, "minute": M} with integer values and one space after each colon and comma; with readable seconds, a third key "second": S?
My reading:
{"hour": 7, "minute": 11}
